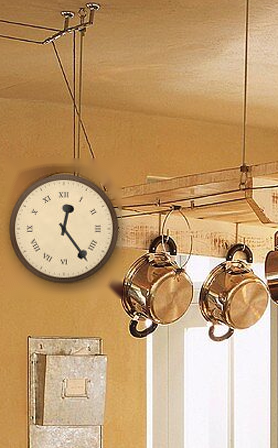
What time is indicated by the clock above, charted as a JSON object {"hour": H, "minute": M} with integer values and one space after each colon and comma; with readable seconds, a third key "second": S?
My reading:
{"hour": 12, "minute": 24}
